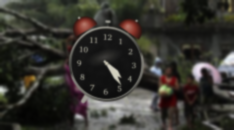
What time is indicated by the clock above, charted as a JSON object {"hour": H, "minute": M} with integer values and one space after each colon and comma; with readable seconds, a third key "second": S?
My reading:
{"hour": 4, "minute": 24}
